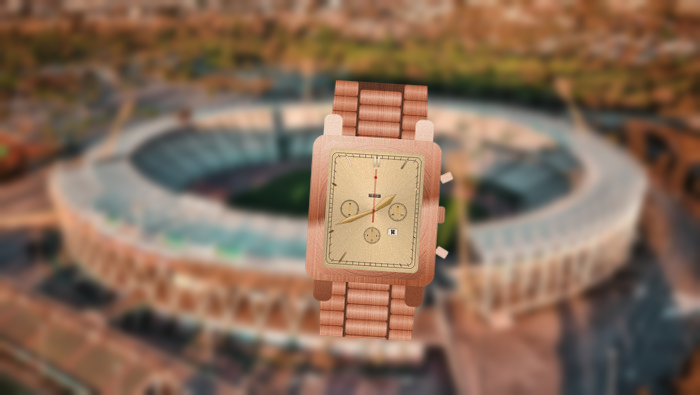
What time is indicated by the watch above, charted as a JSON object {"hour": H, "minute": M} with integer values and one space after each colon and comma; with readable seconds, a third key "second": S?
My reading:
{"hour": 1, "minute": 41}
